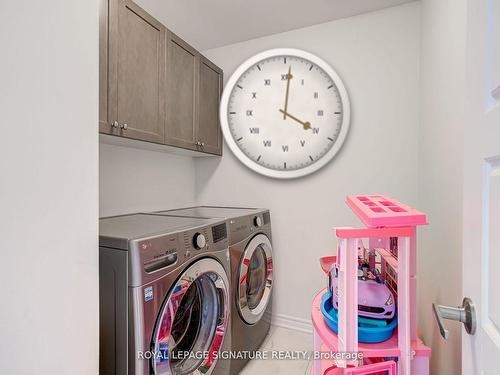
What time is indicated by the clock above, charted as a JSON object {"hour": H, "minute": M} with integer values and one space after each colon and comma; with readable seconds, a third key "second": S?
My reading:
{"hour": 4, "minute": 1}
